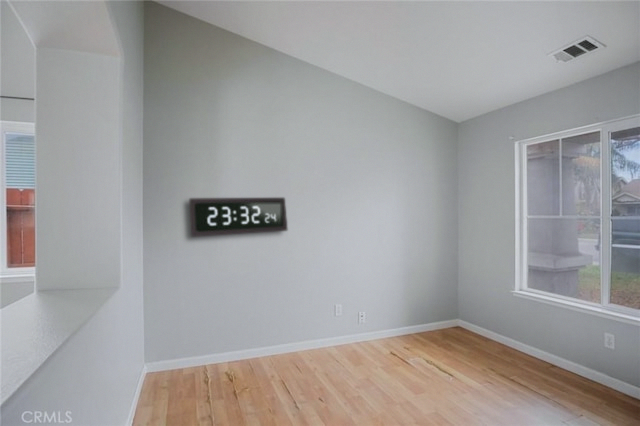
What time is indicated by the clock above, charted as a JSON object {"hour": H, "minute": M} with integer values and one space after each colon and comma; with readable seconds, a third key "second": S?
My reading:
{"hour": 23, "minute": 32}
